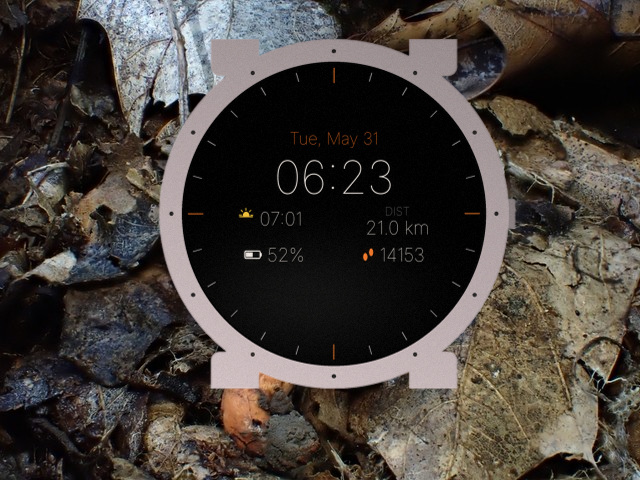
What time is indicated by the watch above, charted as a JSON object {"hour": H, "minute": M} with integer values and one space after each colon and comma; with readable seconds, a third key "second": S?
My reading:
{"hour": 6, "minute": 23}
